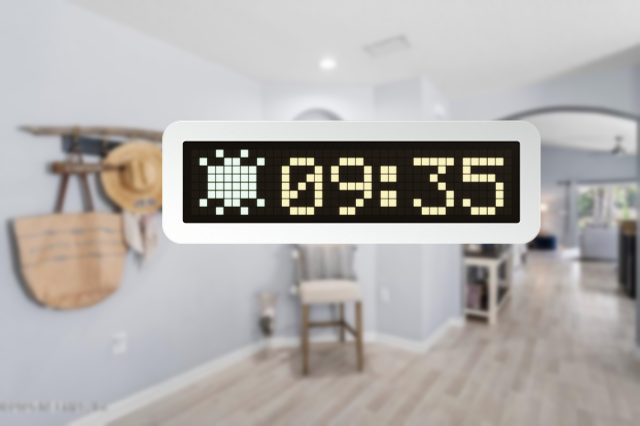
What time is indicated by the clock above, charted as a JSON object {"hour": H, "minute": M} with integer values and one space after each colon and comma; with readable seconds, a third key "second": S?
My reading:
{"hour": 9, "minute": 35}
